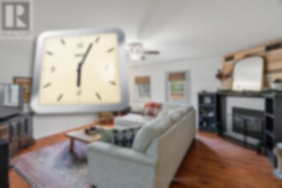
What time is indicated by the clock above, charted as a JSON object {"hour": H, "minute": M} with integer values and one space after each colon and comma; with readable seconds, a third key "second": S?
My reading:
{"hour": 6, "minute": 4}
